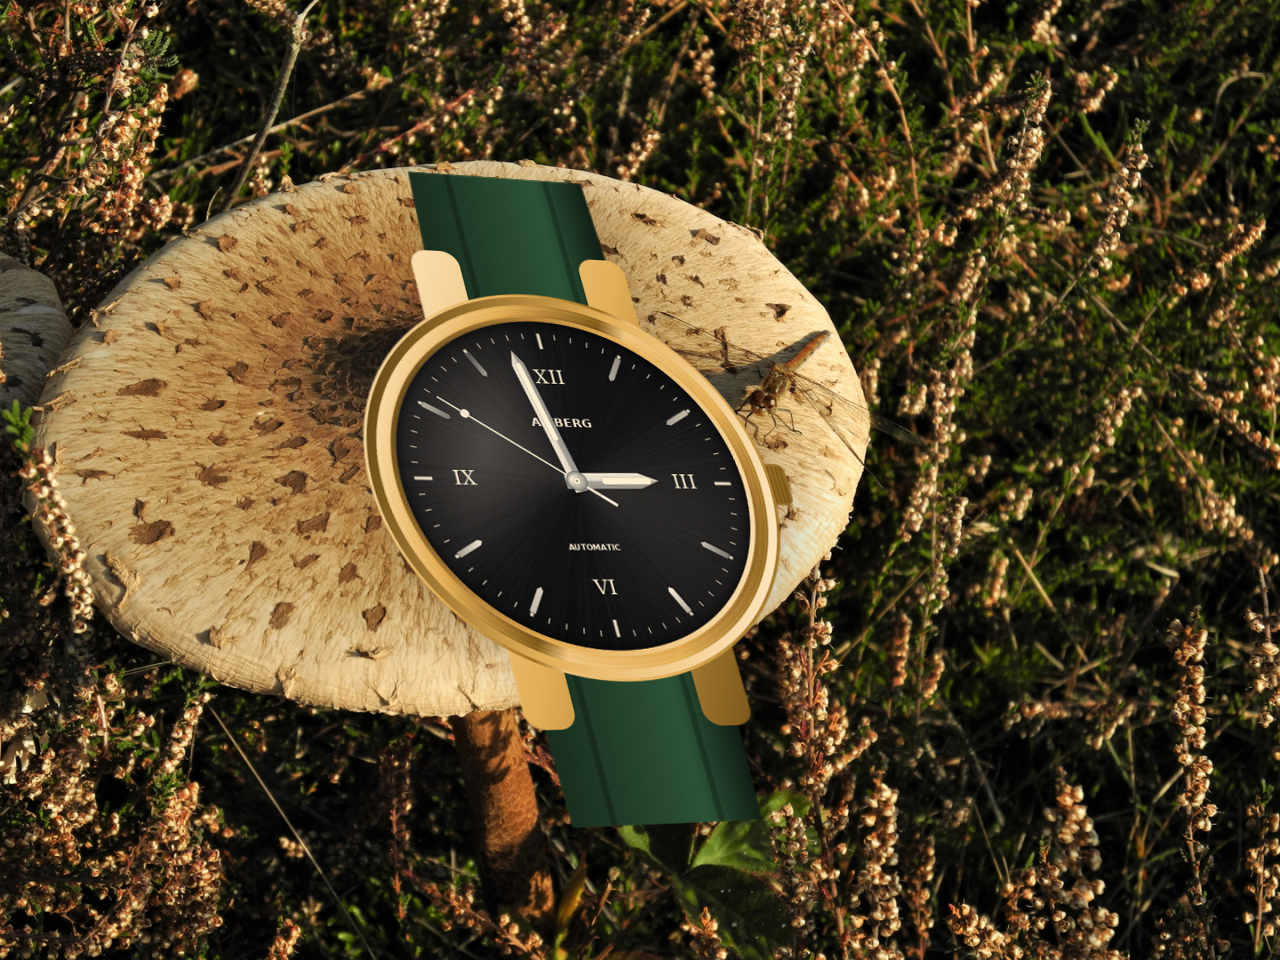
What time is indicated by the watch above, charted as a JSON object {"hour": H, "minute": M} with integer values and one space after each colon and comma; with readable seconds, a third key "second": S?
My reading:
{"hour": 2, "minute": 57, "second": 51}
